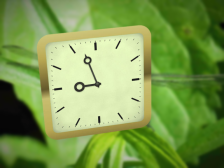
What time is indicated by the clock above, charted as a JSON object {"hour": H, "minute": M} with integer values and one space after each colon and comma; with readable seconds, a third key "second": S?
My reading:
{"hour": 8, "minute": 57}
